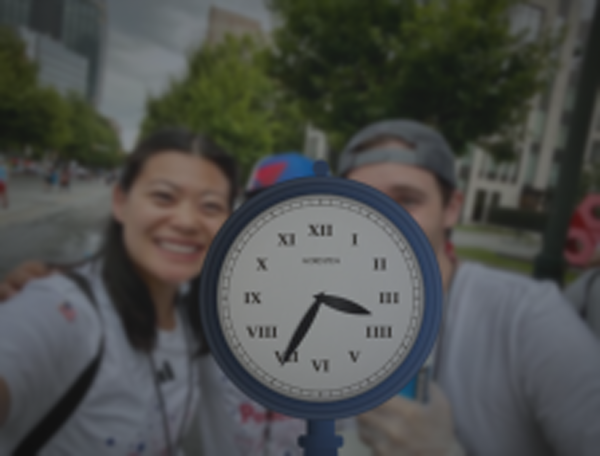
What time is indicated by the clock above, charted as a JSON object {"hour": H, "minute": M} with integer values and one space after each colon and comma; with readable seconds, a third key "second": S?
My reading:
{"hour": 3, "minute": 35}
